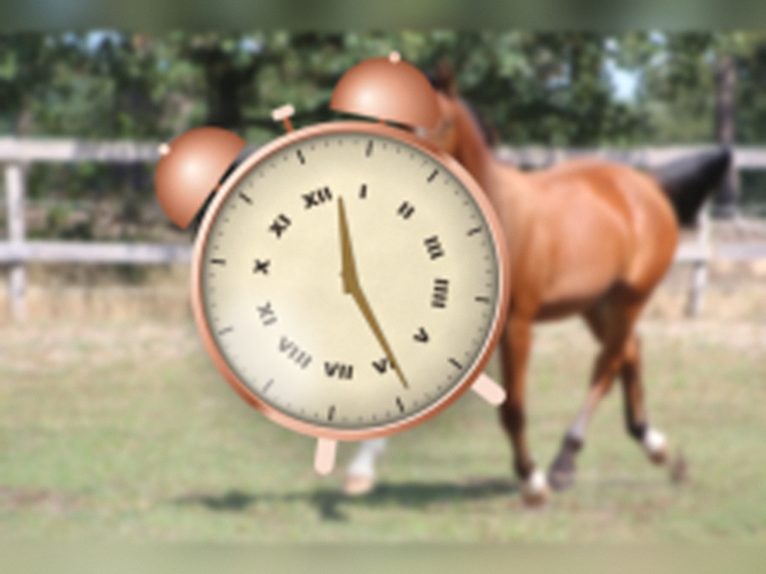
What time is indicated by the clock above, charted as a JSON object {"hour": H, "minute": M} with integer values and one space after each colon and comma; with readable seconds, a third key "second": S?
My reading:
{"hour": 12, "minute": 29}
